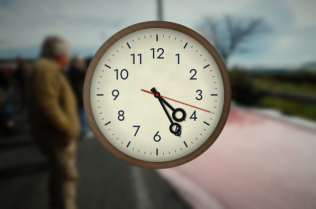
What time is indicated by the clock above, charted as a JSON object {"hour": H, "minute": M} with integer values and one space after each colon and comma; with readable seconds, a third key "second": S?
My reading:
{"hour": 4, "minute": 25, "second": 18}
